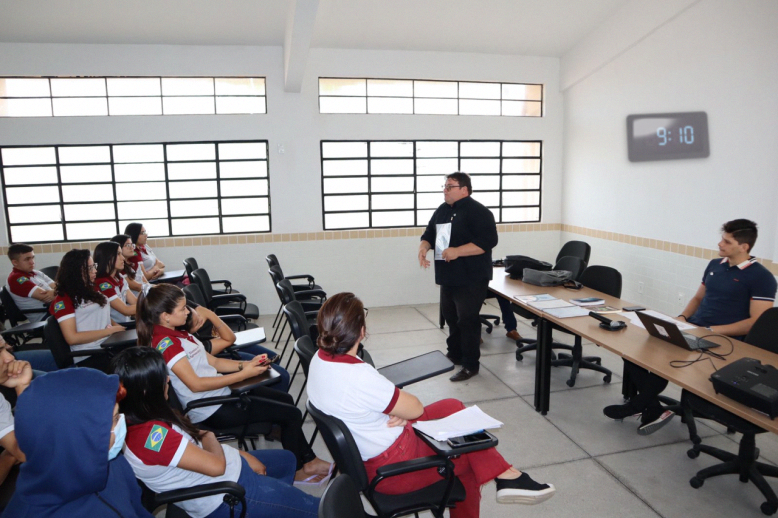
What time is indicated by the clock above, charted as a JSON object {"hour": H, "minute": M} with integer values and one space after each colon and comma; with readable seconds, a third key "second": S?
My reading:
{"hour": 9, "minute": 10}
